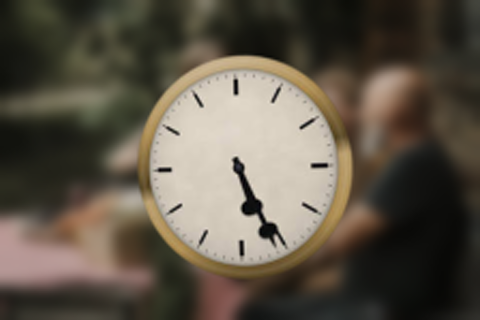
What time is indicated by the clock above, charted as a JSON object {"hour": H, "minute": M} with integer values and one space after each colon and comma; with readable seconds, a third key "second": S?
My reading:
{"hour": 5, "minute": 26}
